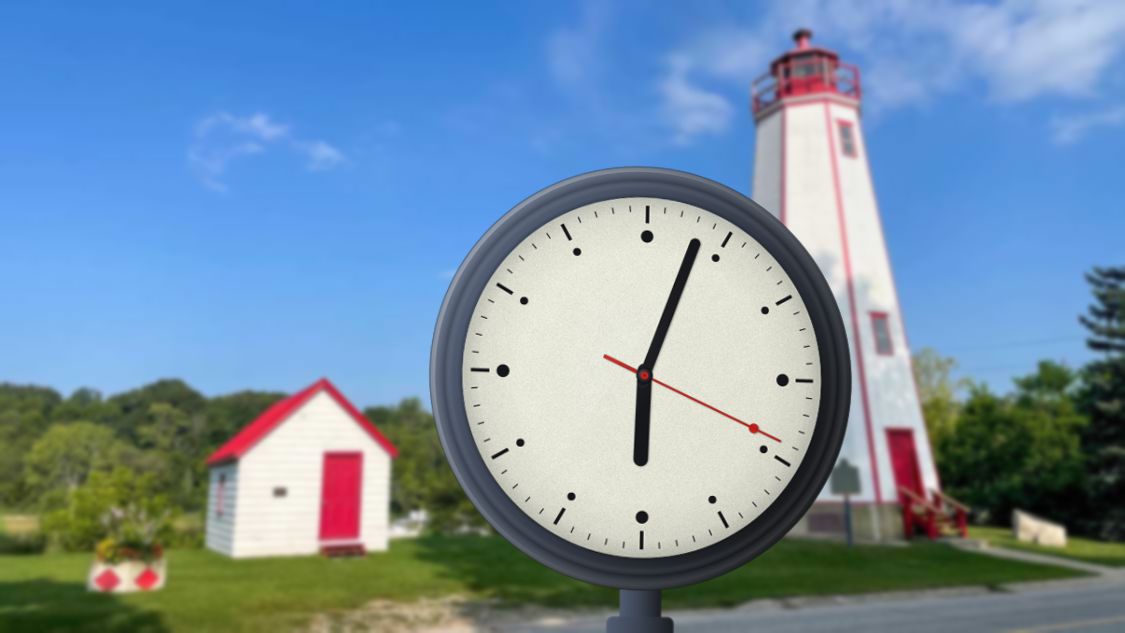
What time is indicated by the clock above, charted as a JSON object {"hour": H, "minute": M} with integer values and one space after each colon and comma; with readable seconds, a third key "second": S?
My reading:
{"hour": 6, "minute": 3, "second": 19}
